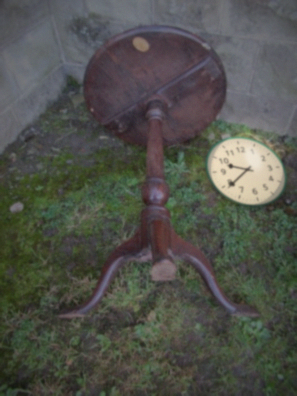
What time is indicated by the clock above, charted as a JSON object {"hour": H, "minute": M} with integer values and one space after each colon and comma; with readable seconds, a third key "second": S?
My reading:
{"hour": 9, "minute": 39}
